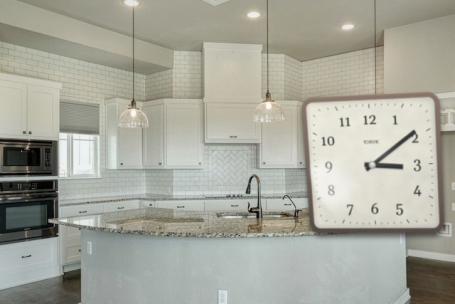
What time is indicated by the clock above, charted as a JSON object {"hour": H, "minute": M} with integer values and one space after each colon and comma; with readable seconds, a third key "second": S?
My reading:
{"hour": 3, "minute": 9}
